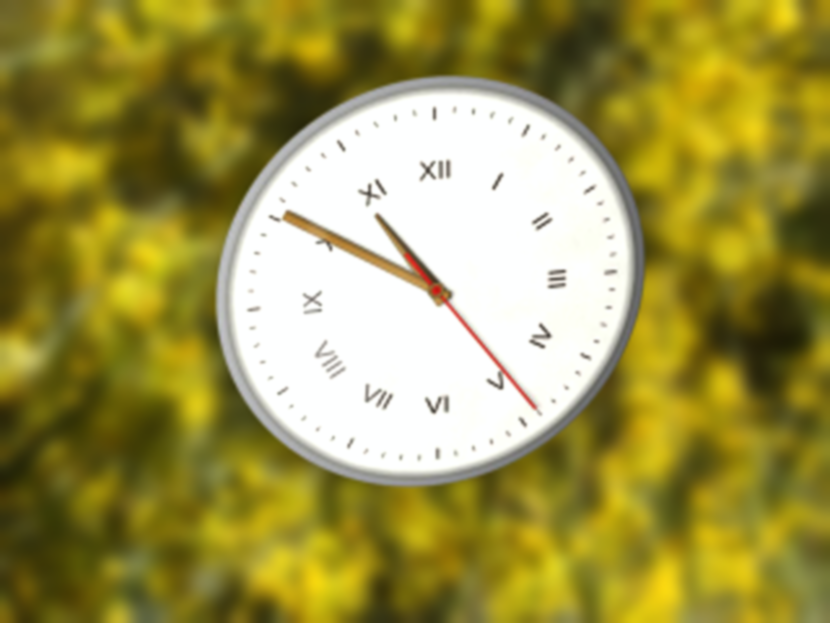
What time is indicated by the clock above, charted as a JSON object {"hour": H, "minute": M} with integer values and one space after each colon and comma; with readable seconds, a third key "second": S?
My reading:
{"hour": 10, "minute": 50, "second": 24}
